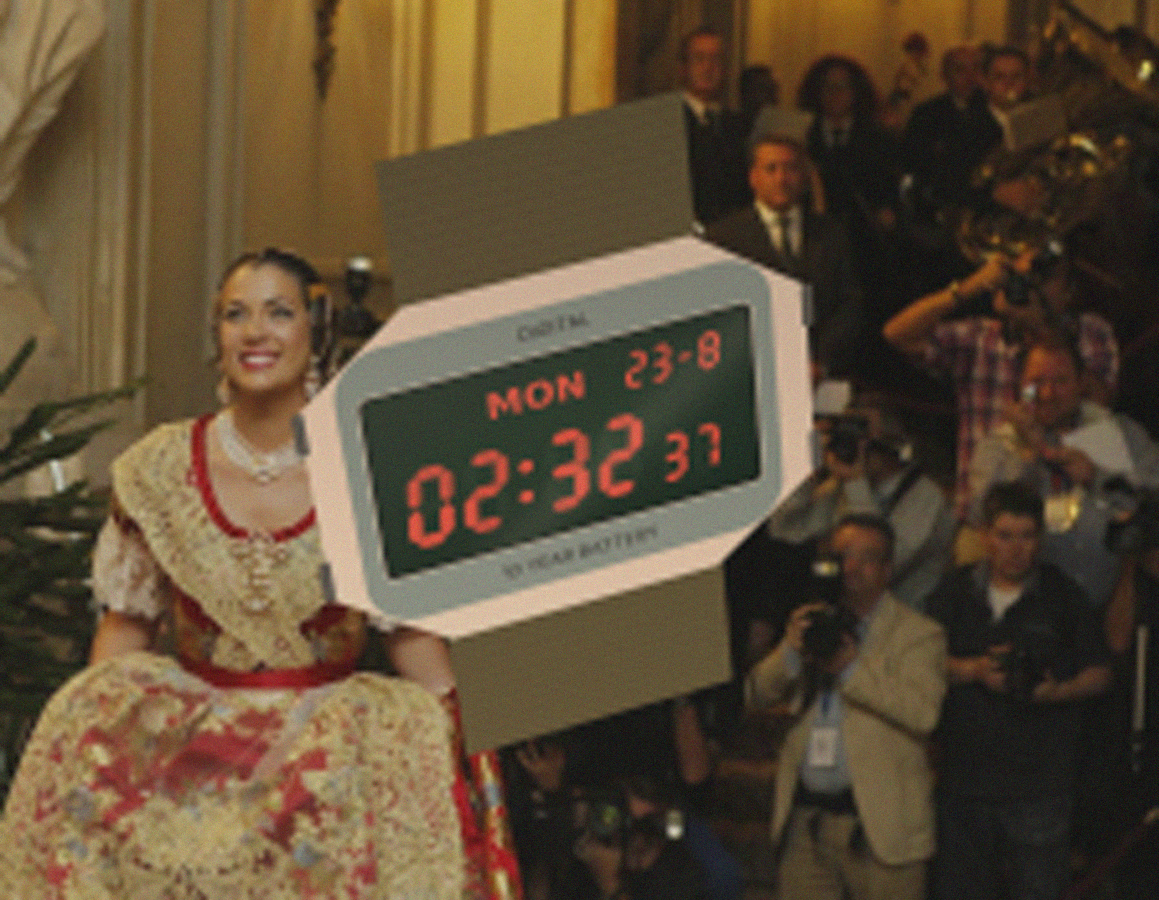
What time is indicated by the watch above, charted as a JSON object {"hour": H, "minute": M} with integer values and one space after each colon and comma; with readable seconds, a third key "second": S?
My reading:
{"hour": 2, "minute": 32, "second": 37}
